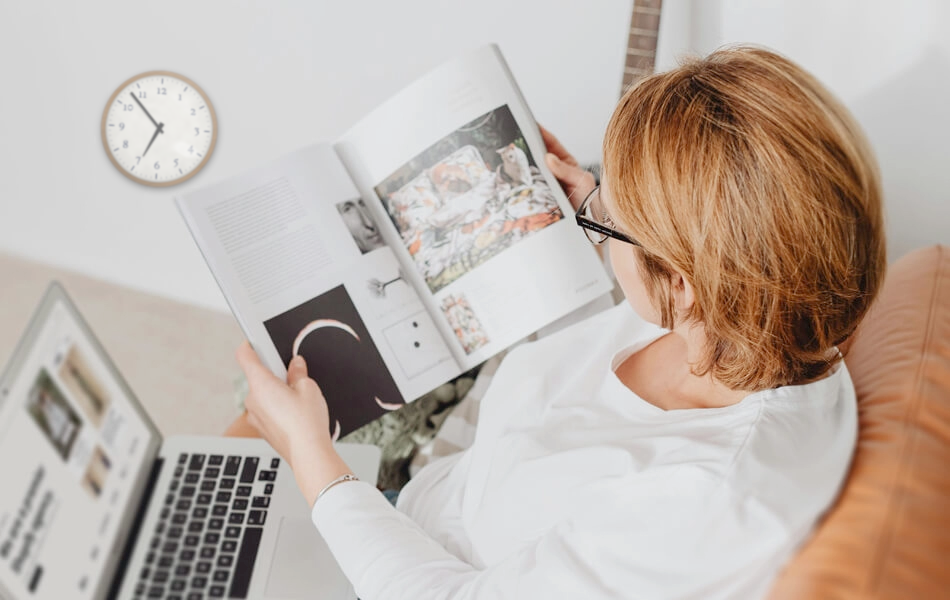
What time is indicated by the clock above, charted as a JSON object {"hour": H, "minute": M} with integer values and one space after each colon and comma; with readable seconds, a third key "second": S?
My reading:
{"hour": 6, "minute": 53}
